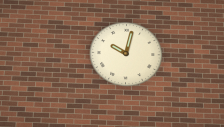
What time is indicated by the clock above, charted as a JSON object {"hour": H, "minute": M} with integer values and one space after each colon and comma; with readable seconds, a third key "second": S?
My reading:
{"hour": 10, "minute": 2}
